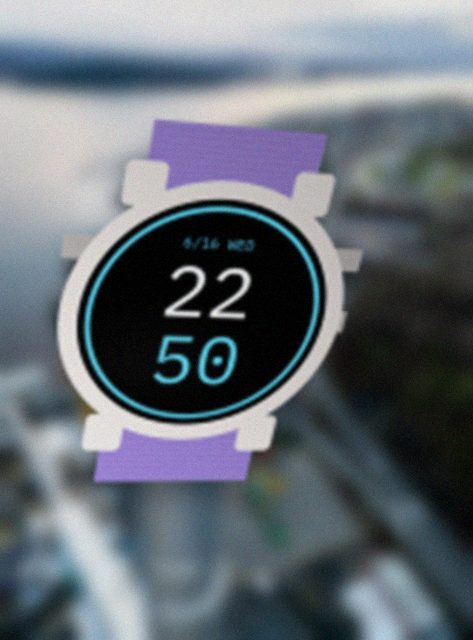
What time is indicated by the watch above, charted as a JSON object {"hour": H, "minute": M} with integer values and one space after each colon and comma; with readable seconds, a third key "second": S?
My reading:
{"hour": 22, "minute": 50}
